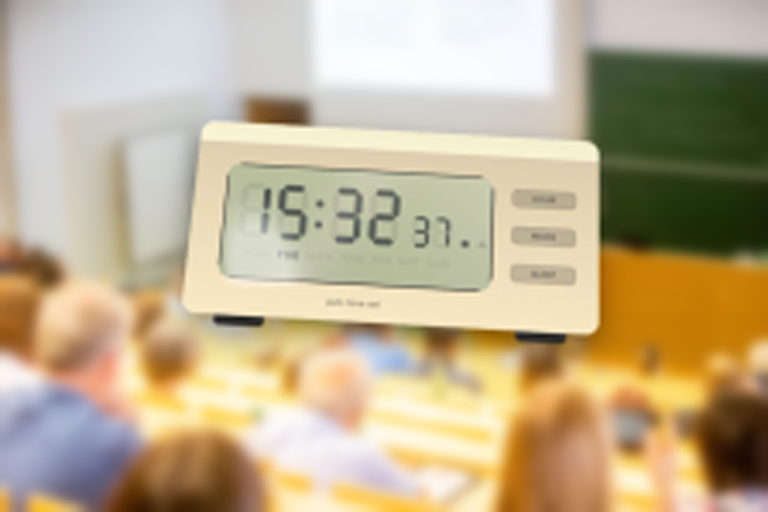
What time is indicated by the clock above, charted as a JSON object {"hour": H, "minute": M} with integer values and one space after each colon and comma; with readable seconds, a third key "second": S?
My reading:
{"hour": 15, "minute": 32, "second": 37}
